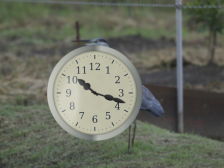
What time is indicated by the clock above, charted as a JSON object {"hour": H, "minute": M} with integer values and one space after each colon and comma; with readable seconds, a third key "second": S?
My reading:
{"hour": 10, "minute": 18}
